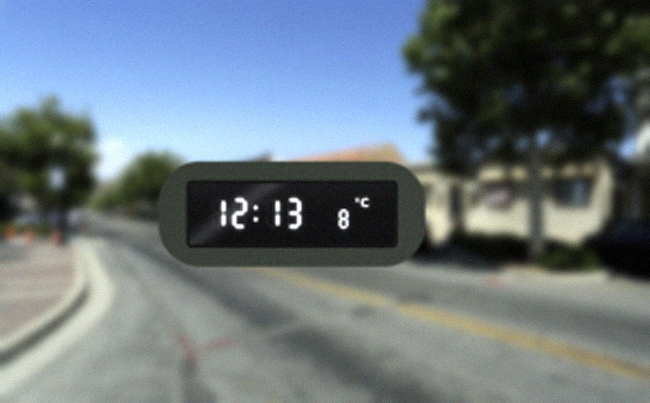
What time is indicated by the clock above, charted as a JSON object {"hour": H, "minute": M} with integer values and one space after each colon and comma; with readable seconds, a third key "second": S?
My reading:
{"hour": 12, "minute": 13}
